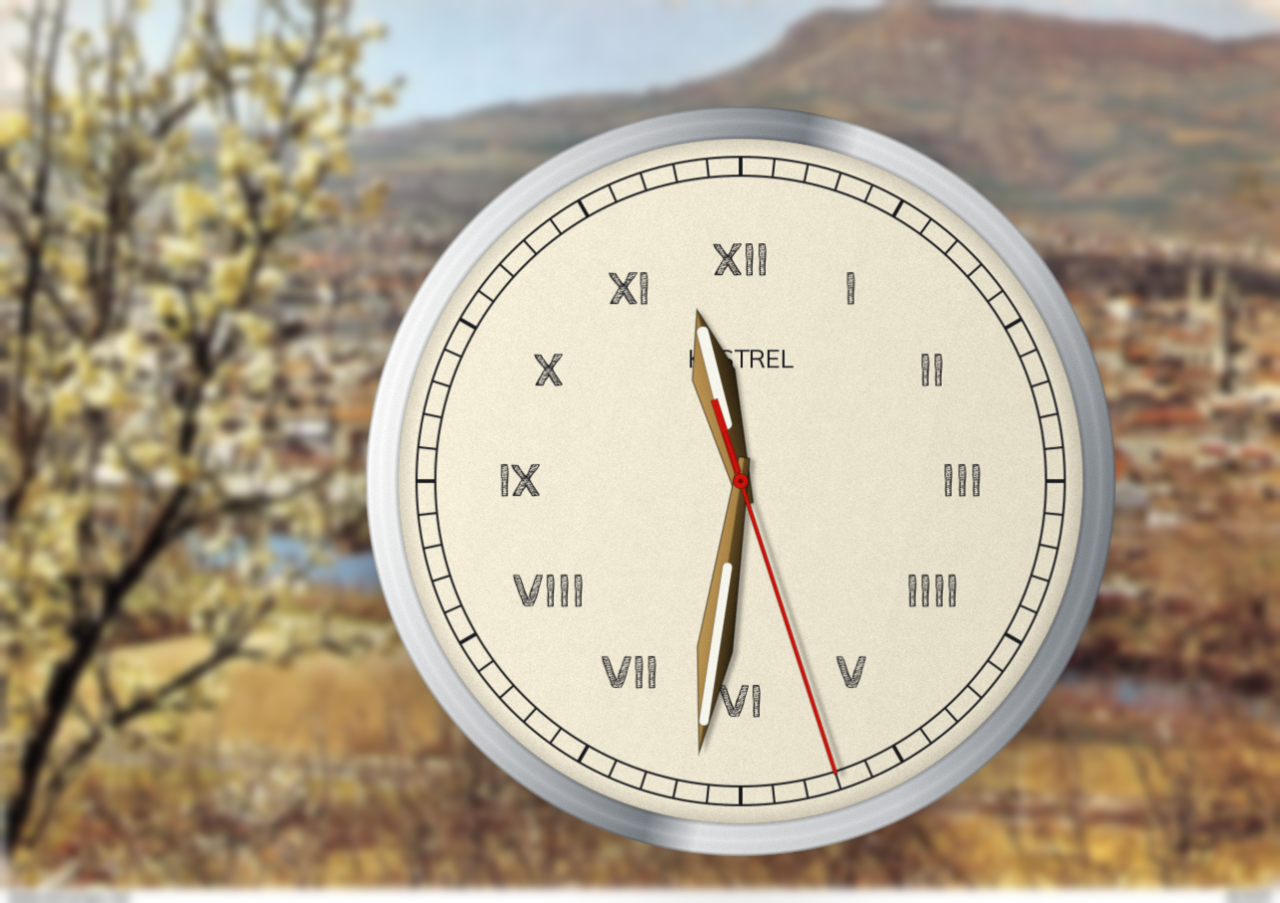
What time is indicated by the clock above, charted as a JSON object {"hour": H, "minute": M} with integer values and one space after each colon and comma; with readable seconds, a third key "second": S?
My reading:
{"hour": 11, "minute": 31, "second": 27}
